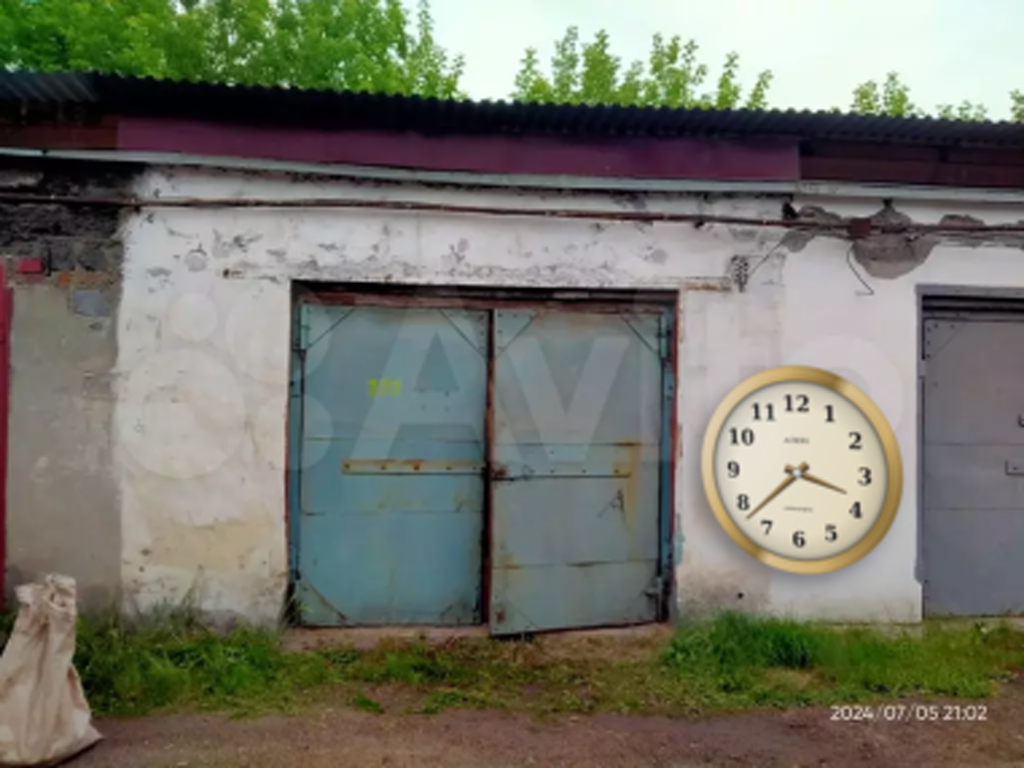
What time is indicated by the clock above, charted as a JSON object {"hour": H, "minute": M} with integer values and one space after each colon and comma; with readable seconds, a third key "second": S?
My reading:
{"hour": 3, "minute": 38}
